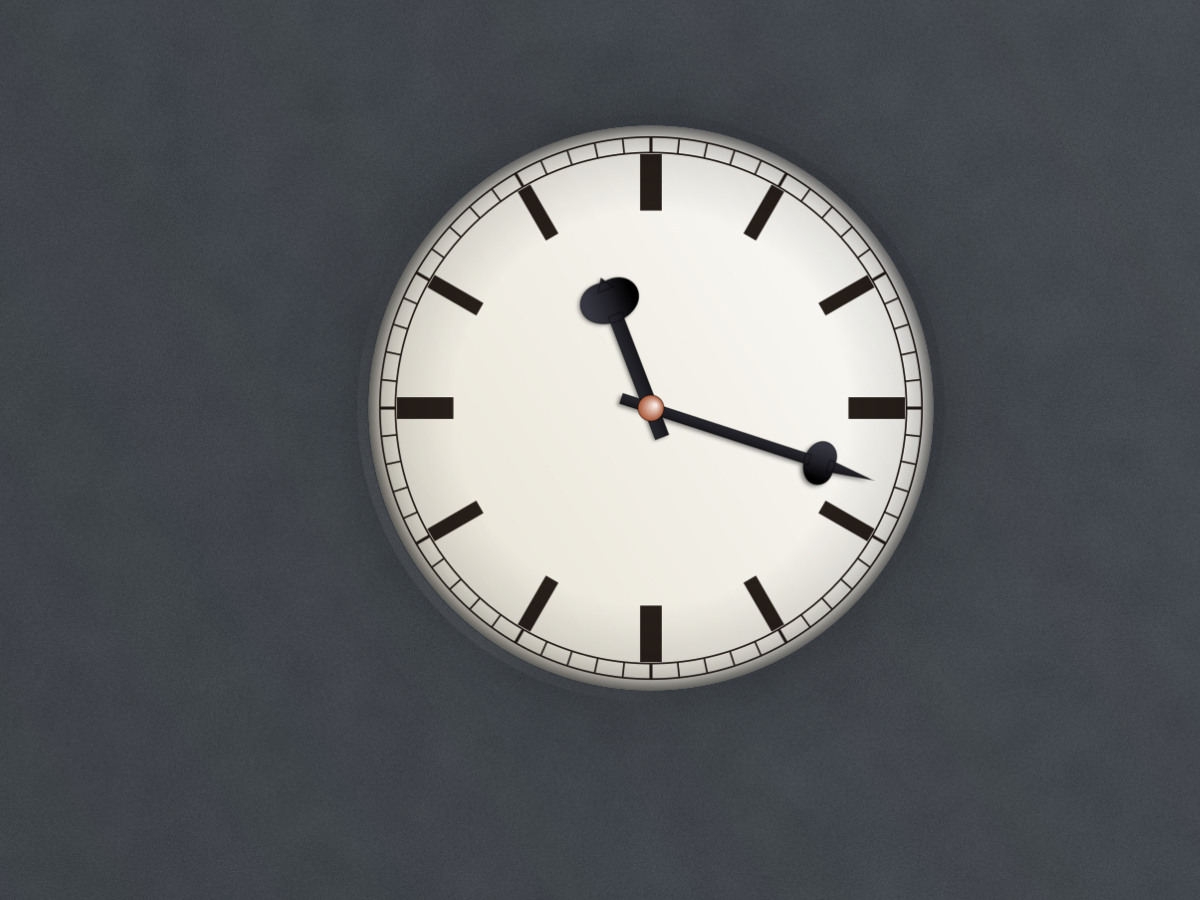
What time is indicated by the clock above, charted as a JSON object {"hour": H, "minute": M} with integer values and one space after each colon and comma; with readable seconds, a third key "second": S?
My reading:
{"hour": 11, "minute": 18}
